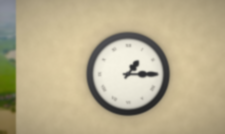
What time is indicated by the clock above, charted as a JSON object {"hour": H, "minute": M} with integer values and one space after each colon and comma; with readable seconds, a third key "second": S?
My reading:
{"hour": 1, "minute": 15}
